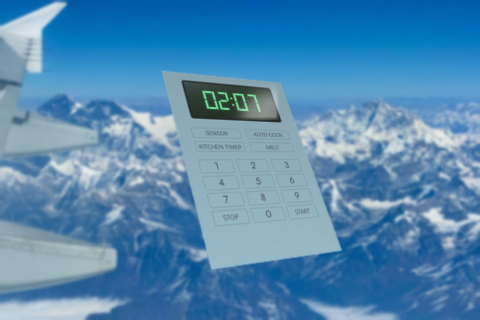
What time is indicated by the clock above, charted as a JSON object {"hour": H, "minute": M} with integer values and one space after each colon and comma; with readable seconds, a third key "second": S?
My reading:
{"hour": 2, "minute": 7}
